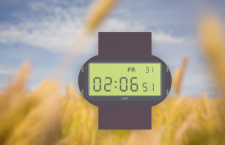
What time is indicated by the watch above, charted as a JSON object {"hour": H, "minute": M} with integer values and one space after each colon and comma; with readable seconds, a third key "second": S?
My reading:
{"hour": 2, "minute": 6, "second": 51}
